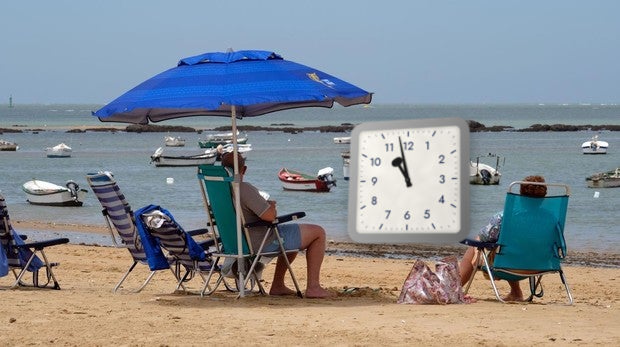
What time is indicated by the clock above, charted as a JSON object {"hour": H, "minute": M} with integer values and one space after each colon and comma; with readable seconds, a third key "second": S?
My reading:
{"hour": 10, "minute": 58}
